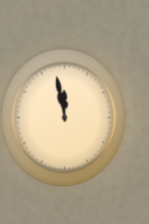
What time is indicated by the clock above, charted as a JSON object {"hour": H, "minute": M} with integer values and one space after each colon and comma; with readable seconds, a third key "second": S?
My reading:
{"hour": 11, "minute": 58}
